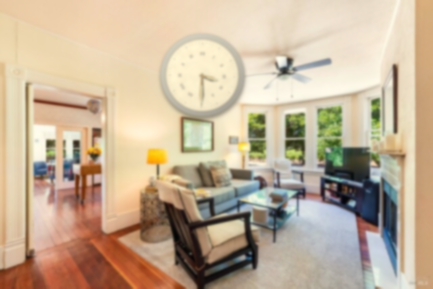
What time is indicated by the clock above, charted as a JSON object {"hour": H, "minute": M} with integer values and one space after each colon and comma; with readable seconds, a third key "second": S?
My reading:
{"hour": 3, "minute": 30}
